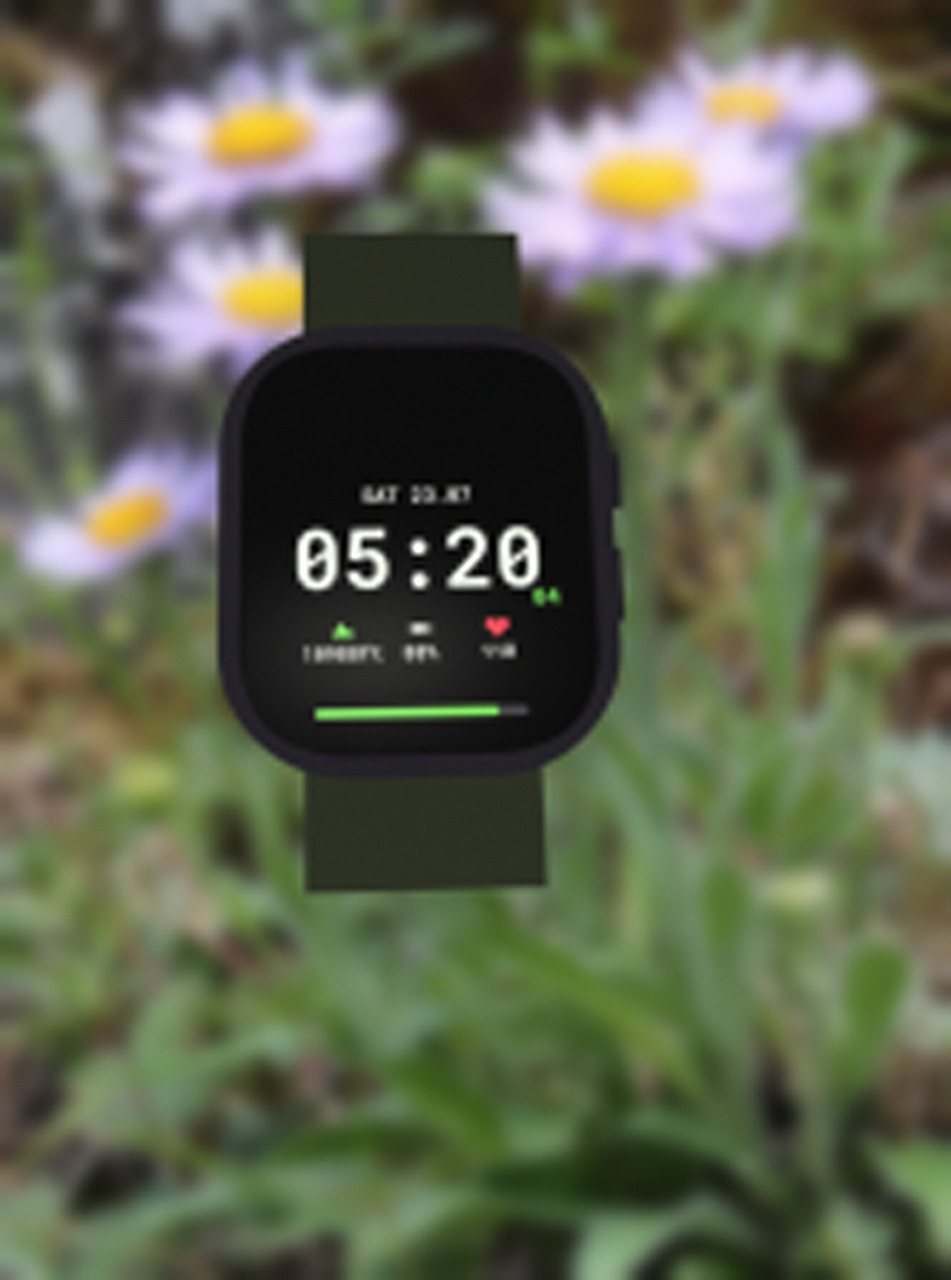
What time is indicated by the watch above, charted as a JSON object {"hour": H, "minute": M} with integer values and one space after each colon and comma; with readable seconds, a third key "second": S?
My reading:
{"hour": 5, "minute": 20}
